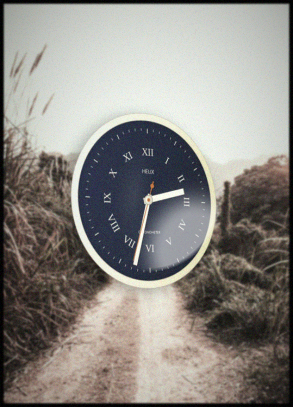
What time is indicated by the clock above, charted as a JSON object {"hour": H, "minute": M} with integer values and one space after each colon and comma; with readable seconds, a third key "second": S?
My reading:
{"hour": 2, "minute": 32, "second": 33}
